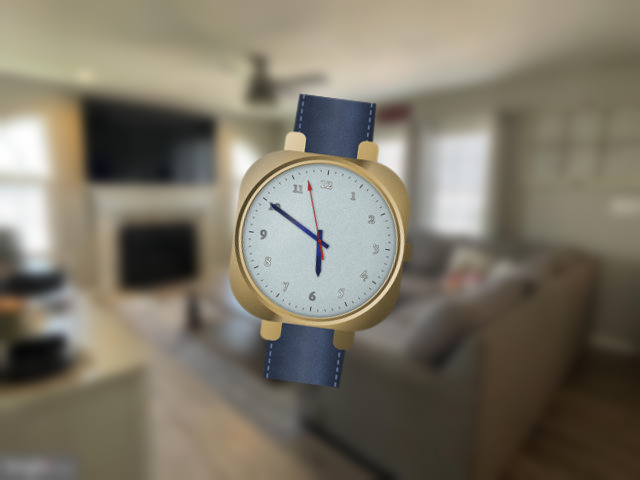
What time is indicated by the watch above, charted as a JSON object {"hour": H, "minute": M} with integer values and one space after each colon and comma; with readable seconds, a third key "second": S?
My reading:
{"hour": 5, "minute": 49, "second": 57}
